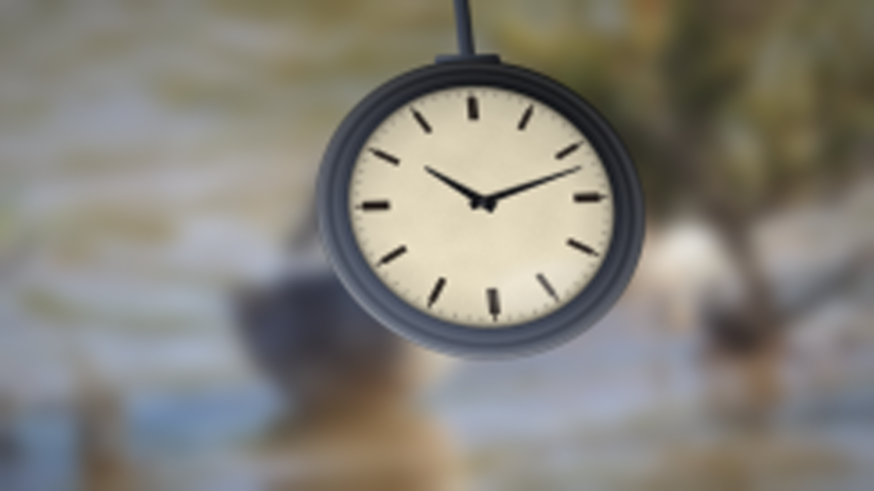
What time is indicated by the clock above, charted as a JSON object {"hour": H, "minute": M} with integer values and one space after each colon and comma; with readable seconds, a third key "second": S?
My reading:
{"hour": 10, "minute": 12}
